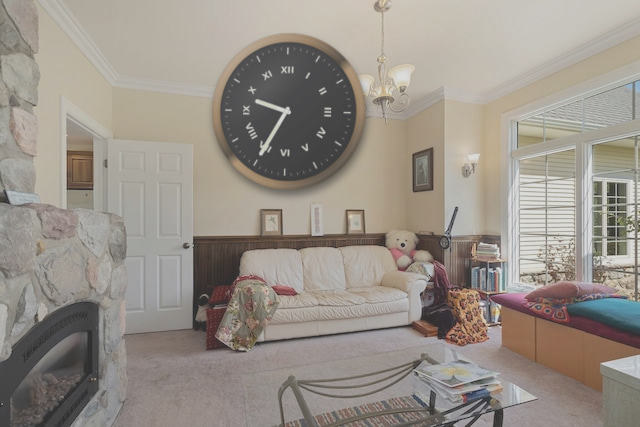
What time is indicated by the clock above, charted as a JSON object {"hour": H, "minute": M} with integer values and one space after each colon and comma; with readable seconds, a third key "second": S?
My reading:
{"hour": 9, "minute": 35}
